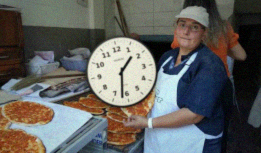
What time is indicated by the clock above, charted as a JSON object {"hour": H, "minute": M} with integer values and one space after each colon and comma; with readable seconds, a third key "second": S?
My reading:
{"hour": 1, "minute": 32}
